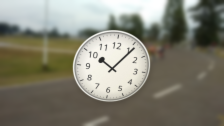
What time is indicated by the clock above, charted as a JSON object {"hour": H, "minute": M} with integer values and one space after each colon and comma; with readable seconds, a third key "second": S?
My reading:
{"hour": 10, "minute": 6}
